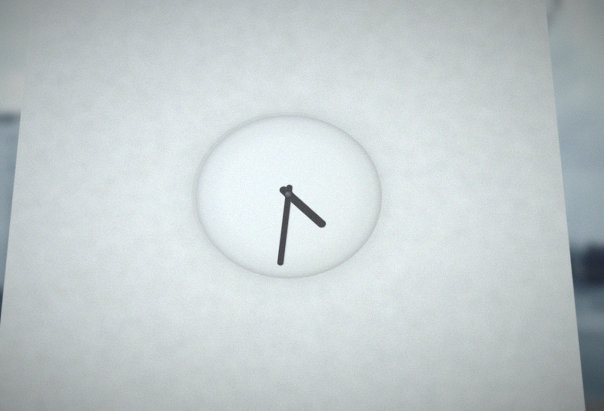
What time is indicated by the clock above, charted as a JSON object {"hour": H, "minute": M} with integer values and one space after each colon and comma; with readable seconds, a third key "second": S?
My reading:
{"hour": 4, "minute": 31}
